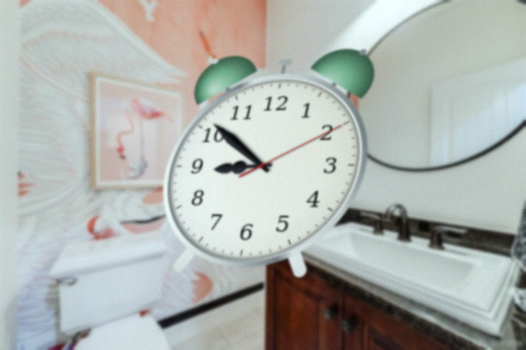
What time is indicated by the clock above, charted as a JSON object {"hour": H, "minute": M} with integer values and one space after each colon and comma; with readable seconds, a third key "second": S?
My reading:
{"hour": 8, "minute": 51, "second": 10}
